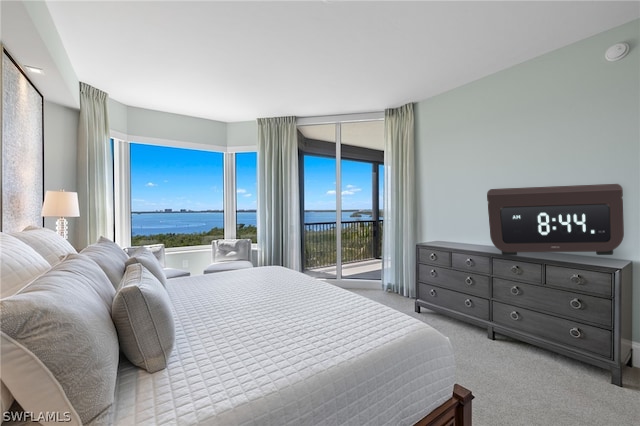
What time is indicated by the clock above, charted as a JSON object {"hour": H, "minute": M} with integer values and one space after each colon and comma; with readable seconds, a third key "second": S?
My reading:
{"hour": 8, "minute": 44}
